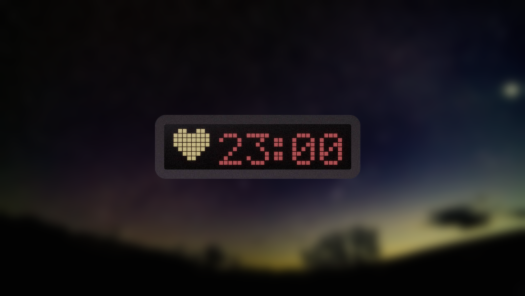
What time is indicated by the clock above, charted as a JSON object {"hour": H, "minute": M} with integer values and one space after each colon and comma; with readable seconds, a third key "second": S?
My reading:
{"hour": 23, "minute": 0}
